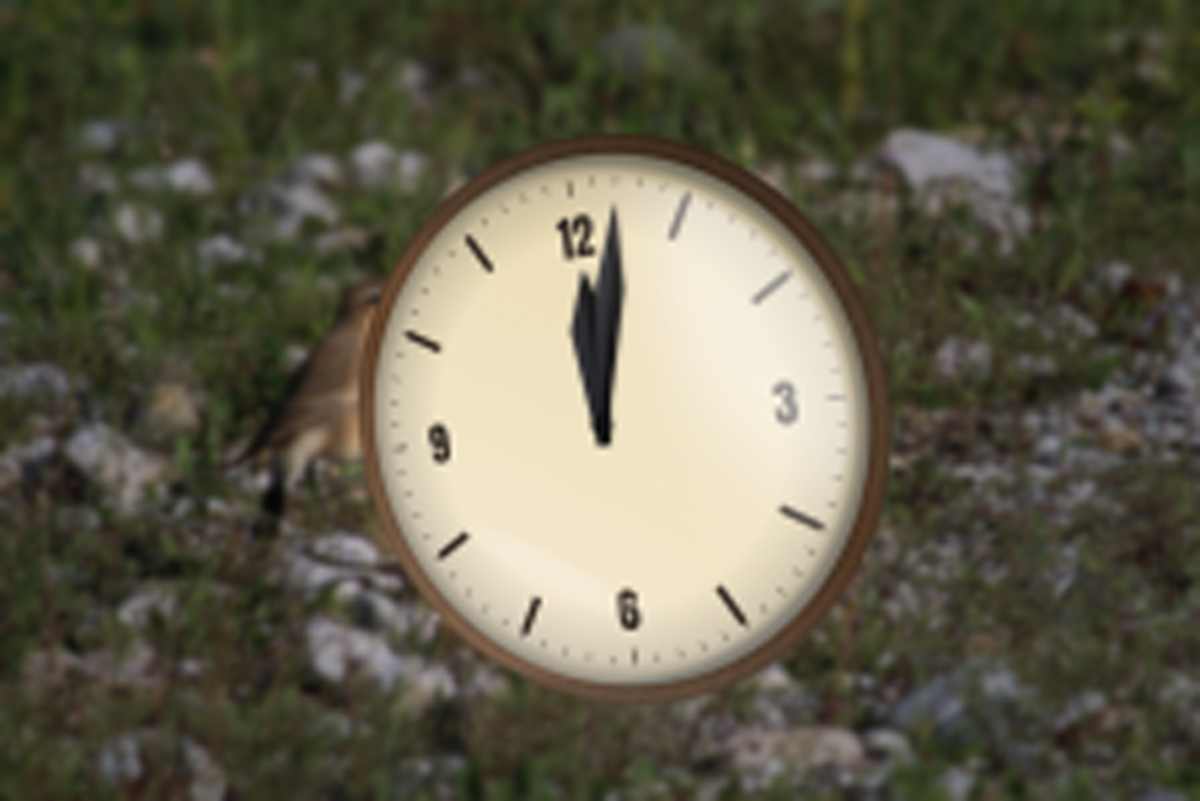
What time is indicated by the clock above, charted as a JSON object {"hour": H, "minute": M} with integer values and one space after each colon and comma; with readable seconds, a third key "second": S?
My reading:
{"hour": 12, "minute": 2}
